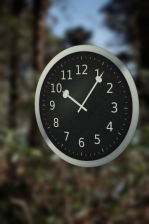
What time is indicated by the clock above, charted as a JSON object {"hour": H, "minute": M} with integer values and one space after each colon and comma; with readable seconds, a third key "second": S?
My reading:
{"hour": 10, "minute": 6}
